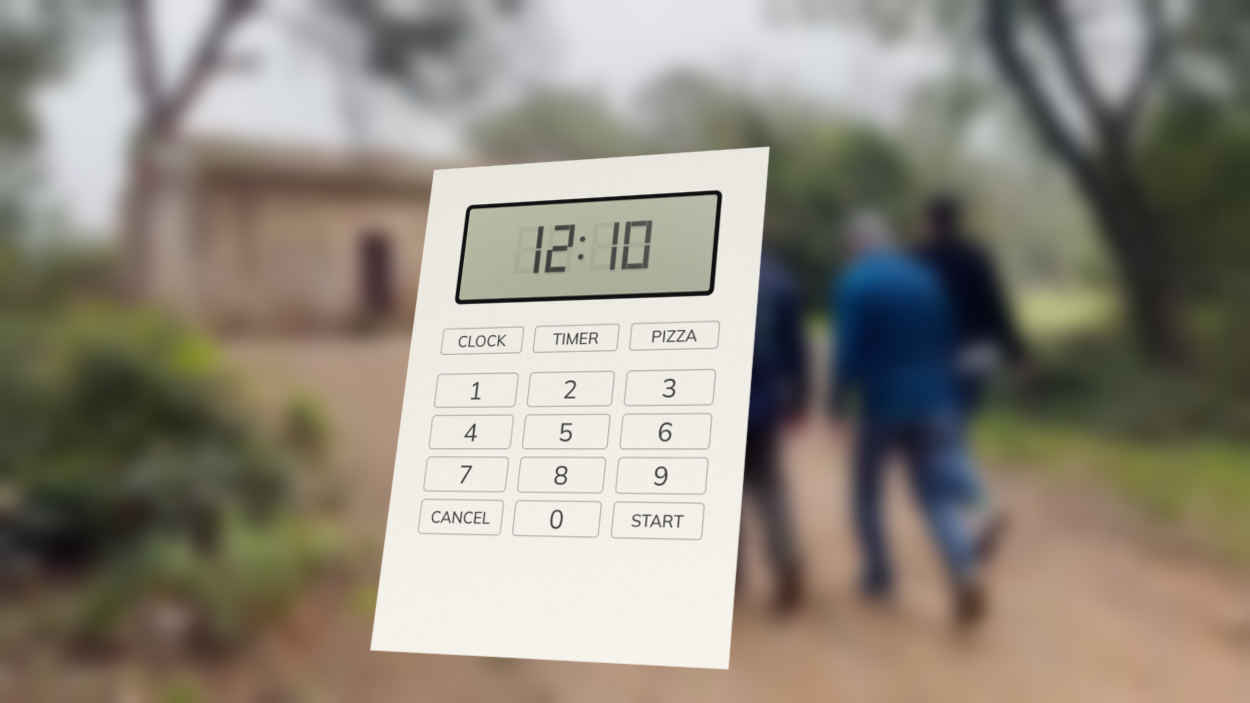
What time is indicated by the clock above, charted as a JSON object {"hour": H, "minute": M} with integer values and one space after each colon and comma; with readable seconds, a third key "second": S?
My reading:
{"hour": 12, "minute": 10}
